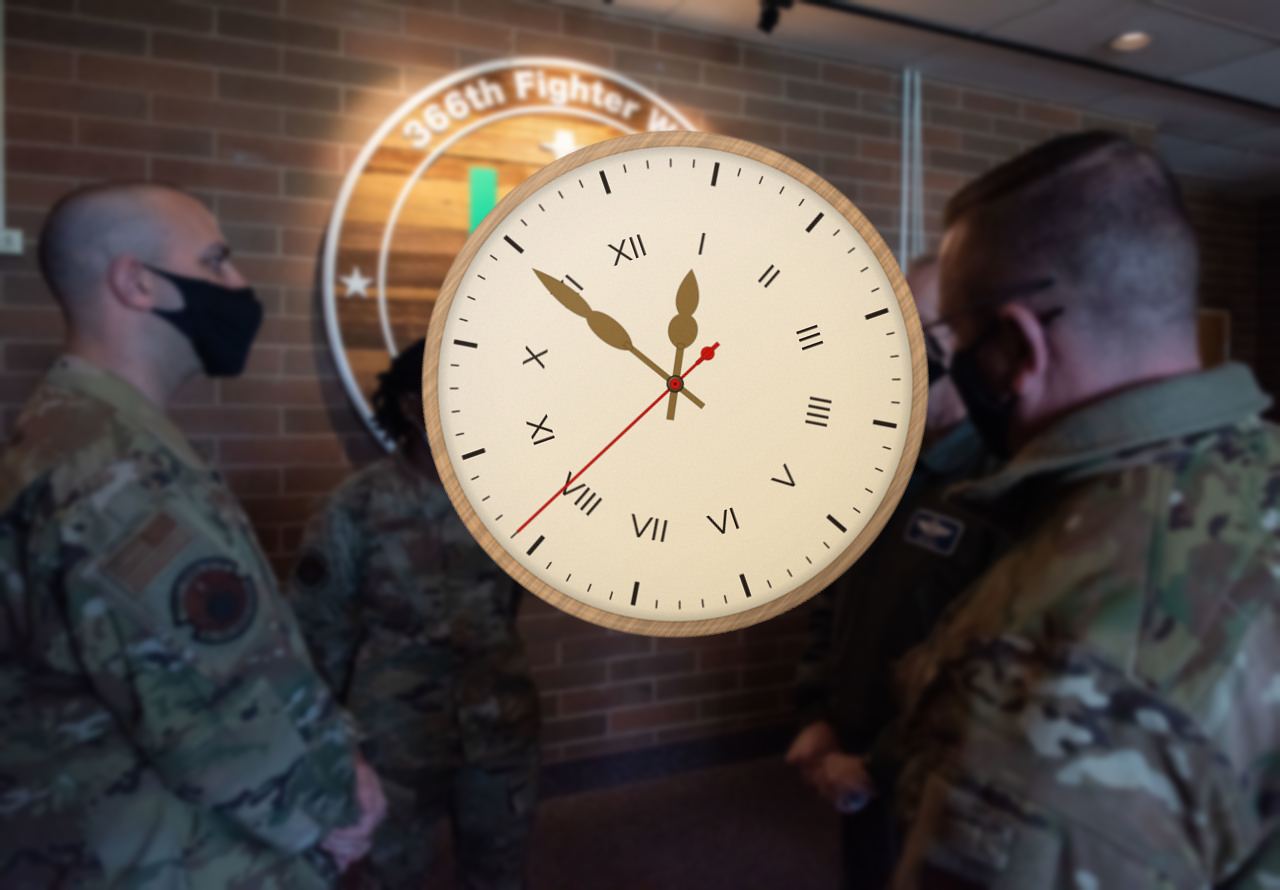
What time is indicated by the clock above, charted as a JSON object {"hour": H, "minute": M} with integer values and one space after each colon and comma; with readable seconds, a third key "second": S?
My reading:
{"hour": 12, "minute": 54, "second": 41}
